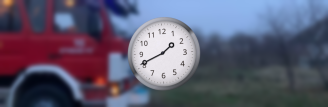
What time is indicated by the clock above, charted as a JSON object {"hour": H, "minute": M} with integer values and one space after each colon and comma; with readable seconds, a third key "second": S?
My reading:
{"hour": 1, "minute": 41}
